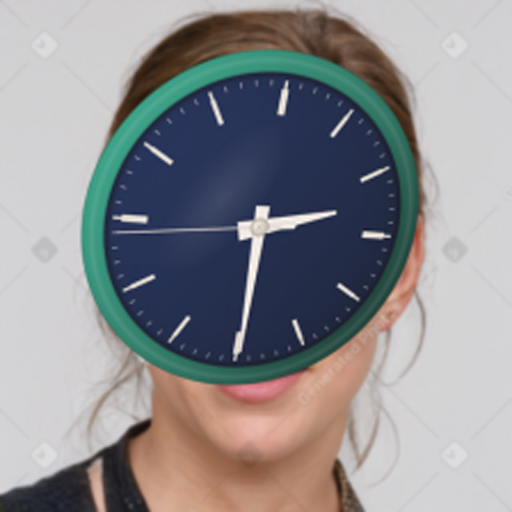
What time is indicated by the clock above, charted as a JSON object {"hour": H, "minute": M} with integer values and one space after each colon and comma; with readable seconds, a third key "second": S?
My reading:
{"hour": 2, "minute": 29, "second": 44}
